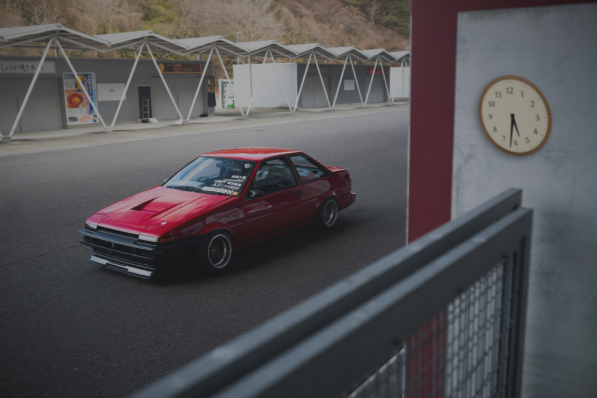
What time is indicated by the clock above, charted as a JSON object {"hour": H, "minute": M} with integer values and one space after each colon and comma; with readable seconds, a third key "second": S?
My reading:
{"hour": 5, "minute": 32}
